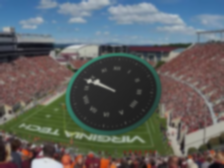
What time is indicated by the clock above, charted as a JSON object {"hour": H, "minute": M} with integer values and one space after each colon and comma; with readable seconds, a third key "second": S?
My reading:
{"hour": 9, "minute": 48}
